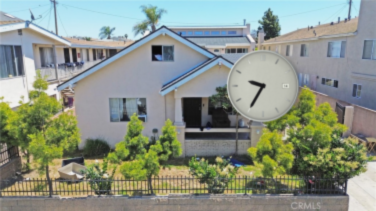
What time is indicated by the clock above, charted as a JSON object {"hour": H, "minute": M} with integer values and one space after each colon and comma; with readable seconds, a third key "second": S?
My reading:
{"hour": 9, "minute": 35}
